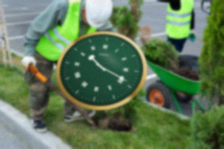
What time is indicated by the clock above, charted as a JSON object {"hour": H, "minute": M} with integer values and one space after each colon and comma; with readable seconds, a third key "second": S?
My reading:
{"hour": 10, "minute": 19}
